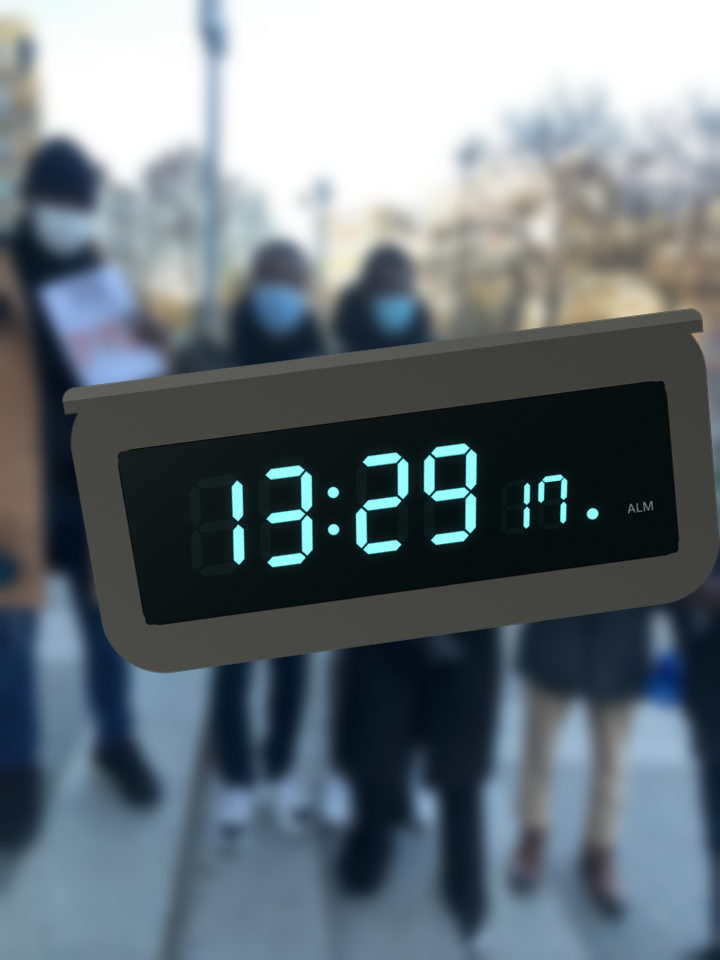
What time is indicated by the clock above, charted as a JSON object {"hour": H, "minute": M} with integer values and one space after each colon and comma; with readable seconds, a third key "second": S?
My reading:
{"hour": 13, "minute": 29, "second": 17}
